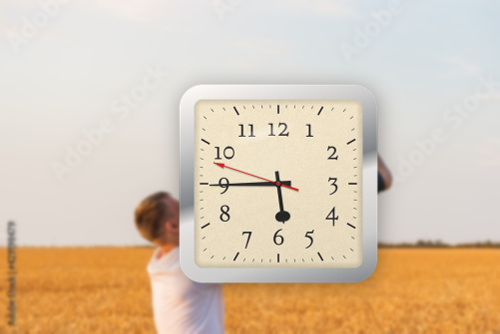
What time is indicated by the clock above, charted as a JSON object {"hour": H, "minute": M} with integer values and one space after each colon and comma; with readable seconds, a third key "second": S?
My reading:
{"hour": 5, "minute": 44, "second": 48}
